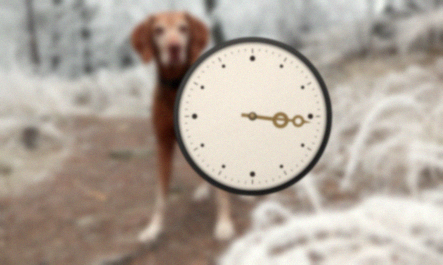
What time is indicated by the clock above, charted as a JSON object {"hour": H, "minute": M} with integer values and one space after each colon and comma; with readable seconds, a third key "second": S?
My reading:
{"hour": 3, "minute": 16}
